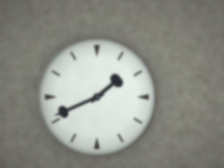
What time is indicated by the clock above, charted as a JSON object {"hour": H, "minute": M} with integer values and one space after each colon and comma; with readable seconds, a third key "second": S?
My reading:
{"hour": 1, "minute": 41}
